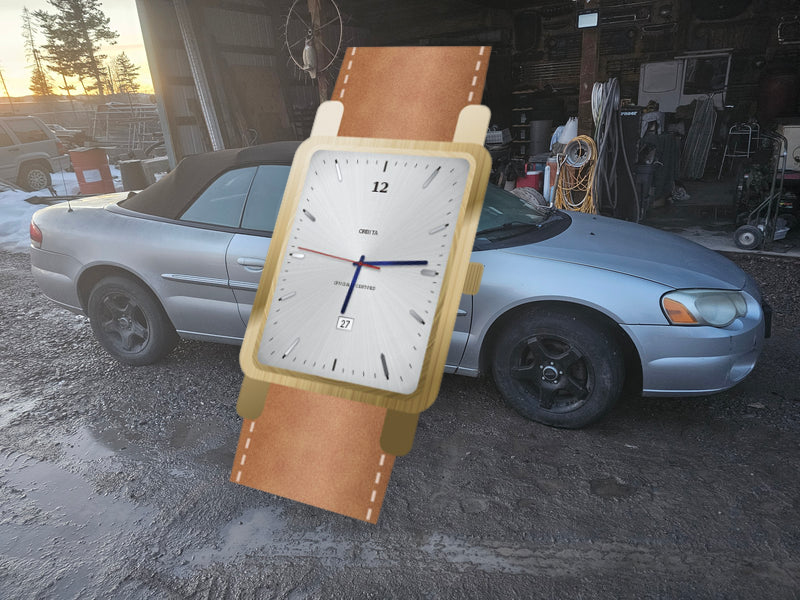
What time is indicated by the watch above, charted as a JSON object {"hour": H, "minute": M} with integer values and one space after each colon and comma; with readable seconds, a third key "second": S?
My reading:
{"hour": 6, "minute": 13, "second": 46}
